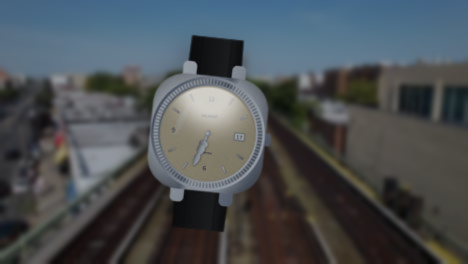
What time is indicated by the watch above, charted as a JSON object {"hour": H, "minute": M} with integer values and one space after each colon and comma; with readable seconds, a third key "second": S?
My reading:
{"hour": 6, "minute": 33}
